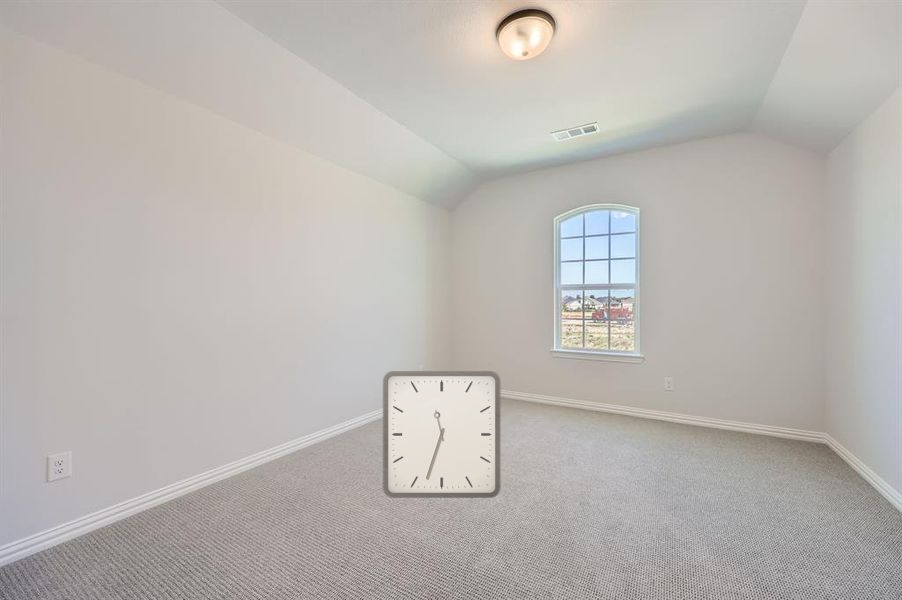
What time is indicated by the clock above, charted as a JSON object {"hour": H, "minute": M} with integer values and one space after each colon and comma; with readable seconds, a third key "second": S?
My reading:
{"hour": 11, "minute": 33}
